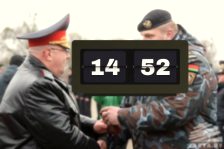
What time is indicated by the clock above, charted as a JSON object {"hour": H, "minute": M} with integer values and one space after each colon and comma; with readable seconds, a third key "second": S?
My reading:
{"hour": 14, "minute": 52}
